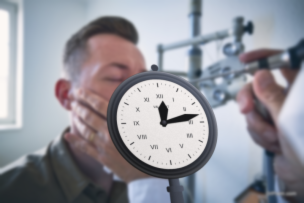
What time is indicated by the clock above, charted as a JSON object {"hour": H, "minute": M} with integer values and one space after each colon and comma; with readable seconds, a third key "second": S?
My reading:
{"hour": 12, "minute": 13}
